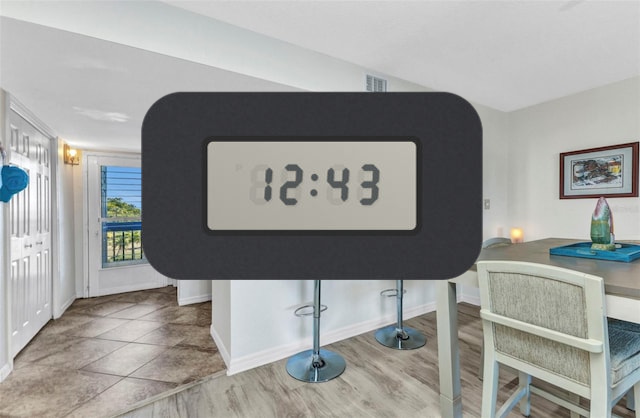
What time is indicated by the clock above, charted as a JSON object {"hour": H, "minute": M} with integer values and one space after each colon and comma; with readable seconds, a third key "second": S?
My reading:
{"hour": 12, "minute": 43}
